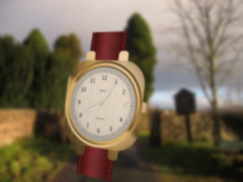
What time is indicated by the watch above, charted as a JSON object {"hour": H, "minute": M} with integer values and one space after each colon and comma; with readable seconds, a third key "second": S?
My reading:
{"hour": 8, "minute": 5}
